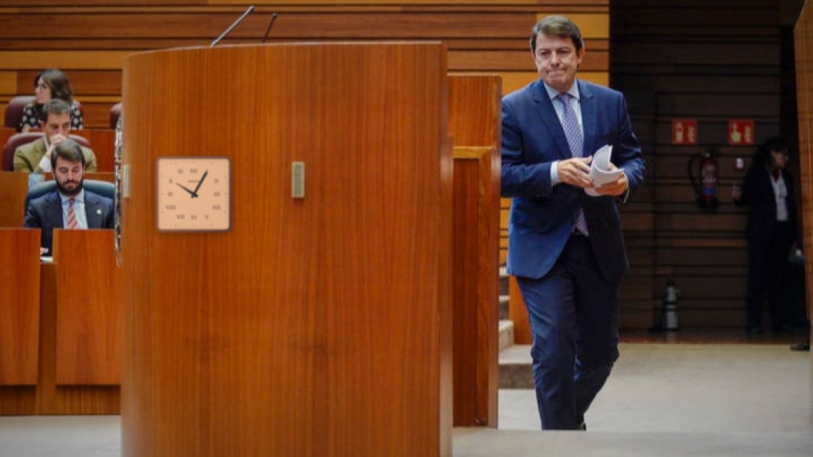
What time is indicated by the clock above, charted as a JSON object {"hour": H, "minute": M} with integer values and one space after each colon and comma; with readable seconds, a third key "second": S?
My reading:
{"hour": 10, "minute": 5}
